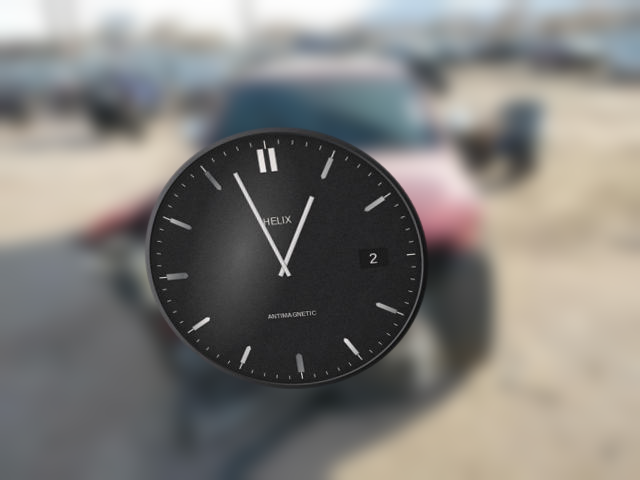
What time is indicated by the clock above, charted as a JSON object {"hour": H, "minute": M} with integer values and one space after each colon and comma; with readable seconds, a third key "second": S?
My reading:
{"hour": 12, "minute": 57}
